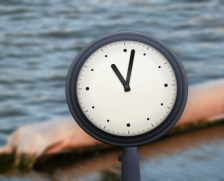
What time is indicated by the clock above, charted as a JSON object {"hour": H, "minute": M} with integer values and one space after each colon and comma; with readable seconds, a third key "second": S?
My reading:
{"hour": 11, "minute": 2}
